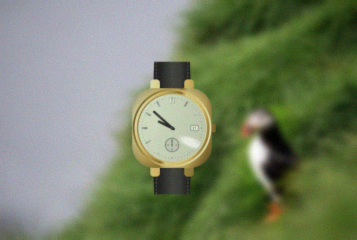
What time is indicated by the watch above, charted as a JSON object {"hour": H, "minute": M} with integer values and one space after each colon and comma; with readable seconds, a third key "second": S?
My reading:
{"hour": 9, "minute": 52}
